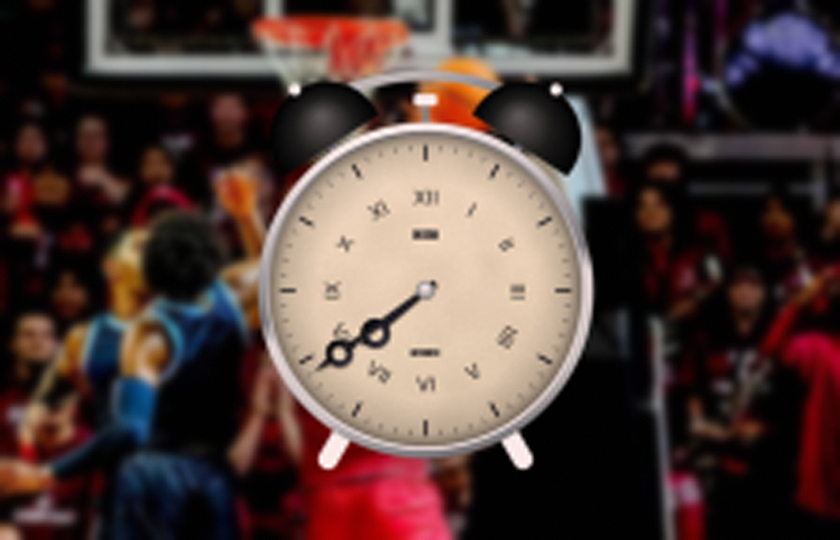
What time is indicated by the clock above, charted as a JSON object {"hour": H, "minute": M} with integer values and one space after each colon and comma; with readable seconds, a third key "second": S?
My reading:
{"hour": 7, "minute": 39}
